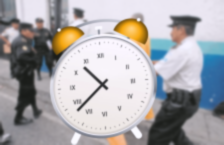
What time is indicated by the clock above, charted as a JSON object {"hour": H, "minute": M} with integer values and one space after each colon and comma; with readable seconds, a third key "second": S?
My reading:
{"hour": 10, "minute": 38}
